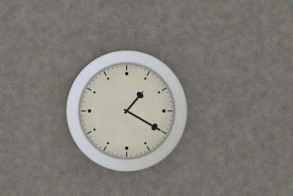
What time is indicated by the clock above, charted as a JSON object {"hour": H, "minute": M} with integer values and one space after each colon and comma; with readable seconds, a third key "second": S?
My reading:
{"hour": 1, "minute": 20}
